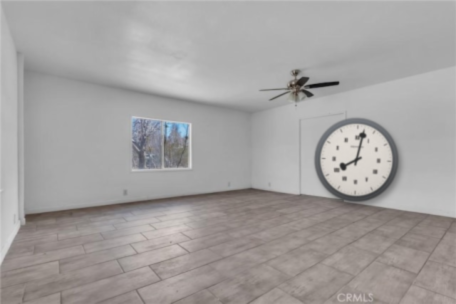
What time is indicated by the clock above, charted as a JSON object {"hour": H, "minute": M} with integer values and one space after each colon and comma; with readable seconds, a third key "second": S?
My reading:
{"hour": 8, "minute": 2}
